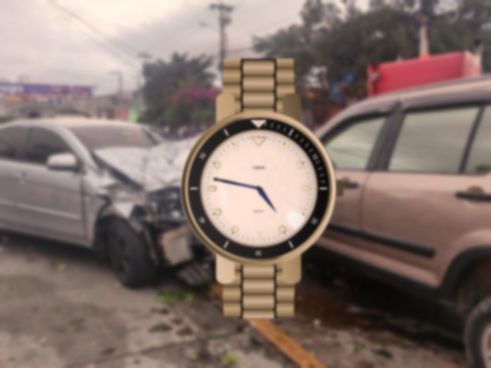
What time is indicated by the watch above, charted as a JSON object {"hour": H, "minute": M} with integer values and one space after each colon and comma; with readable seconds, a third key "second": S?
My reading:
{"hour": 4, "minute": 47}
